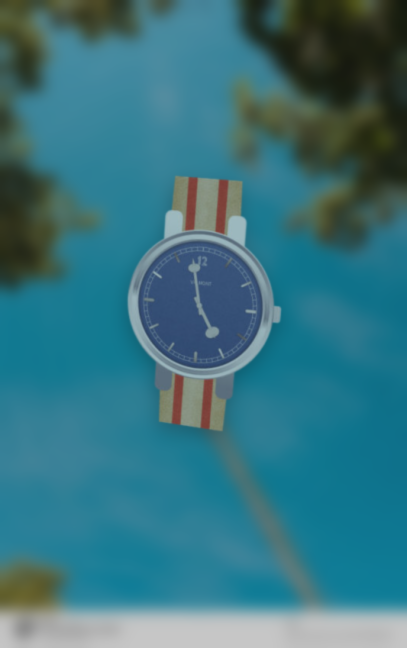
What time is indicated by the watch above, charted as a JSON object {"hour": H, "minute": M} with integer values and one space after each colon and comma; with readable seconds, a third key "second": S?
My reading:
{"hour": 4, "minute": 58}
